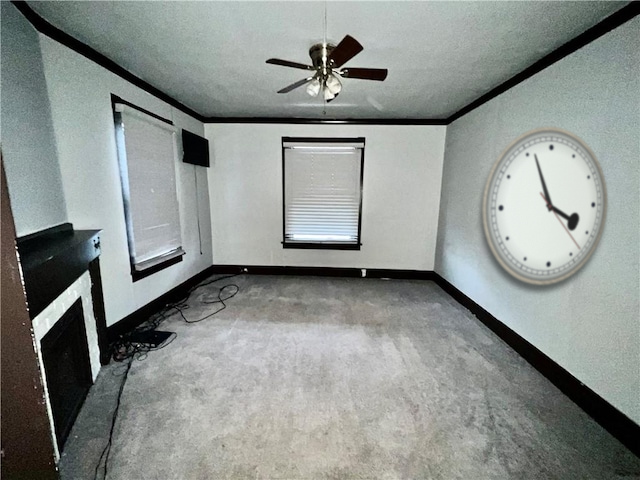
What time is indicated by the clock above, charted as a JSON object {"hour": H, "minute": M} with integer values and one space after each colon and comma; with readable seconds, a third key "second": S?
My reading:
{"hour": 3, "minute": 56, "second": 23}
